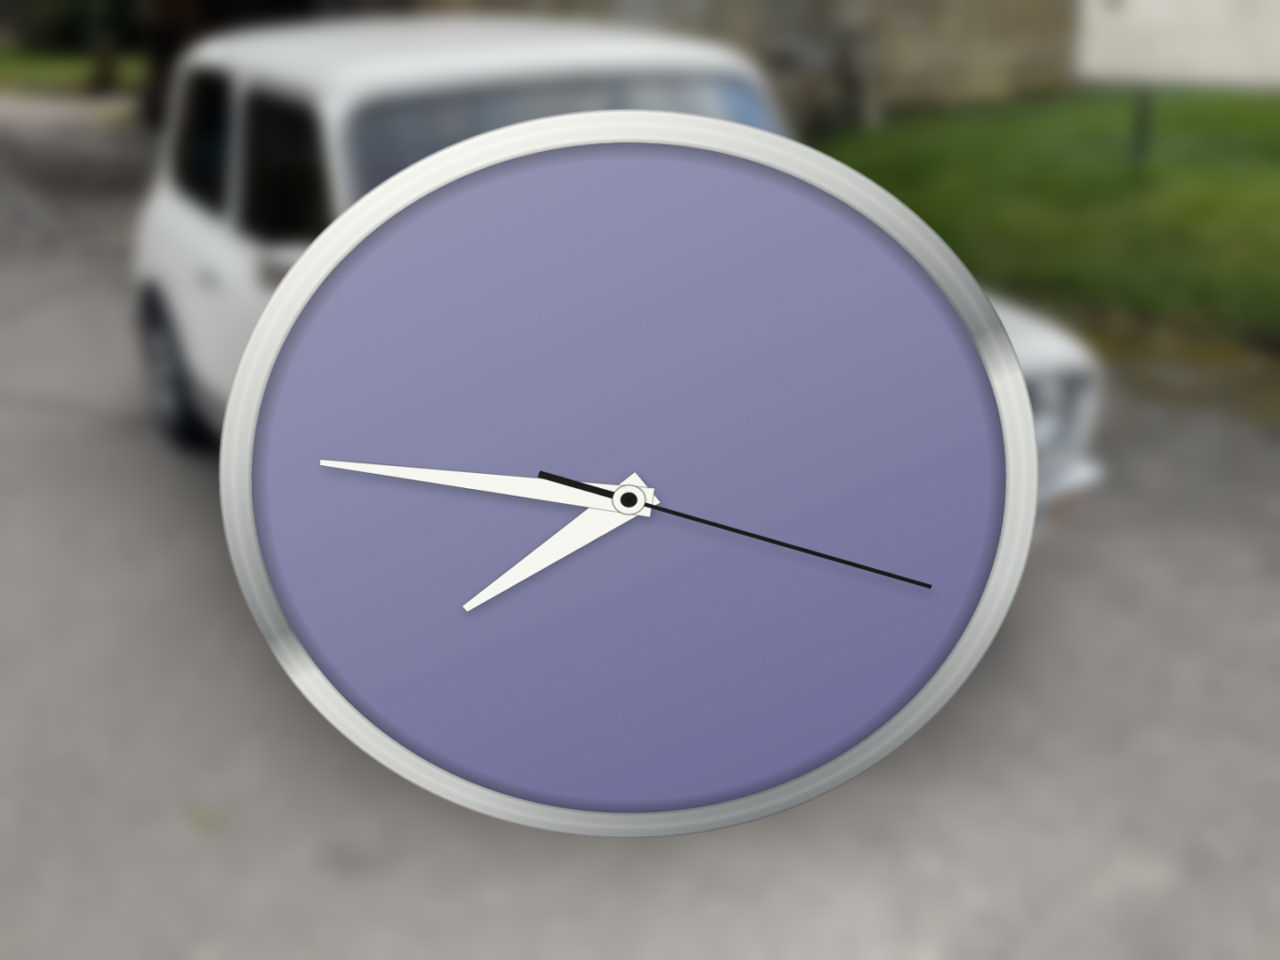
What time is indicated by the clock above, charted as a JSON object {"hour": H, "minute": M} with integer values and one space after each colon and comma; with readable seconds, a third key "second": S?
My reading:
{"hour": 7, "minute": 46, "second": 18}
